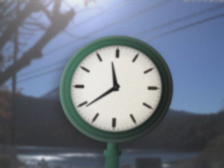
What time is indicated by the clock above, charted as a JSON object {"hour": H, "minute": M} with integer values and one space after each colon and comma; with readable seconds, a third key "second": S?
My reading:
{"hour": 11, "minute": 39}
